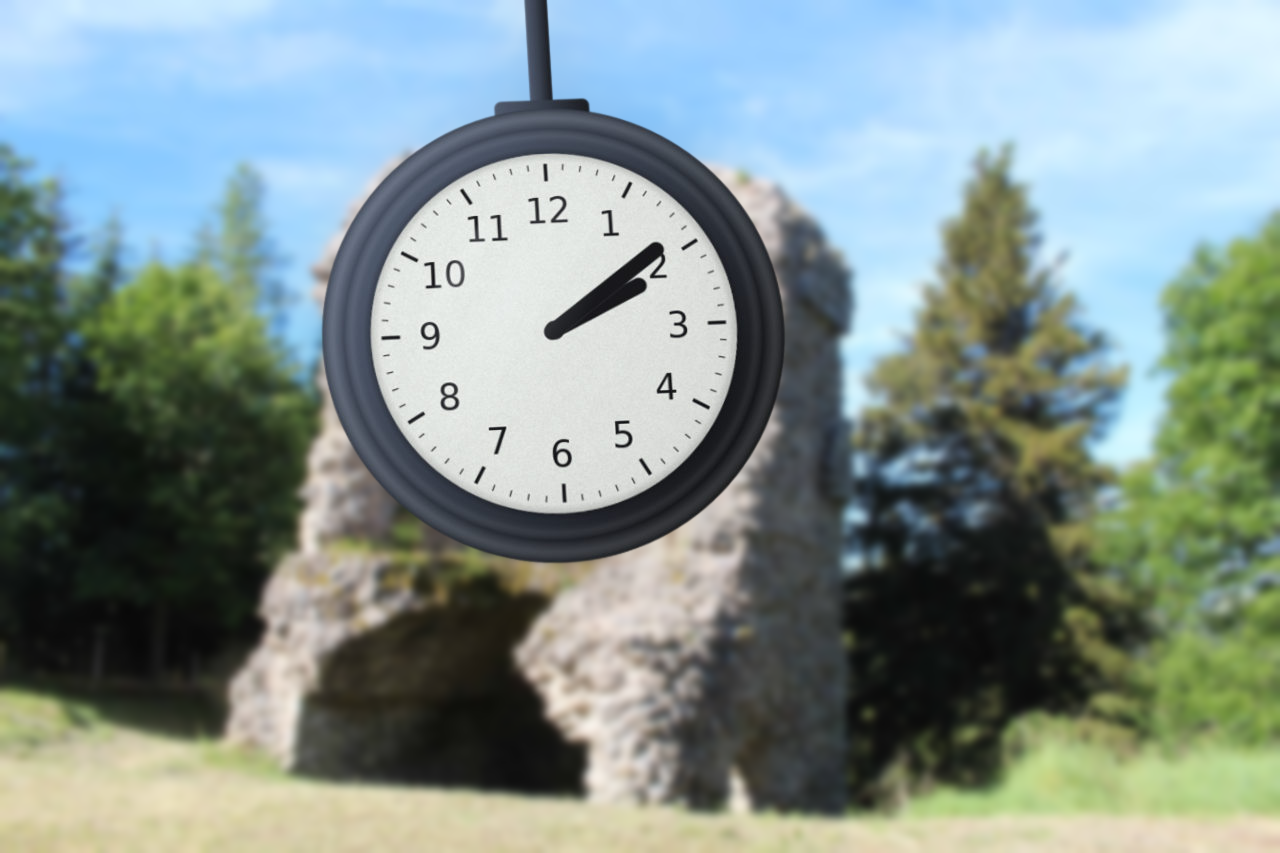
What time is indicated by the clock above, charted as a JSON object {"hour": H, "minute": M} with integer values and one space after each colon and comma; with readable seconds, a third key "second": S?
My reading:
{"hour": 2, "minute": 9}
